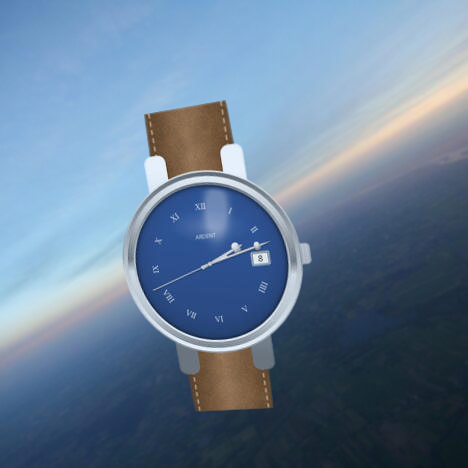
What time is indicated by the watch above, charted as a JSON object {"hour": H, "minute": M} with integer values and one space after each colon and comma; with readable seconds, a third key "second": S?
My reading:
{"hour": 2, "minute": 12, "second": 42}
